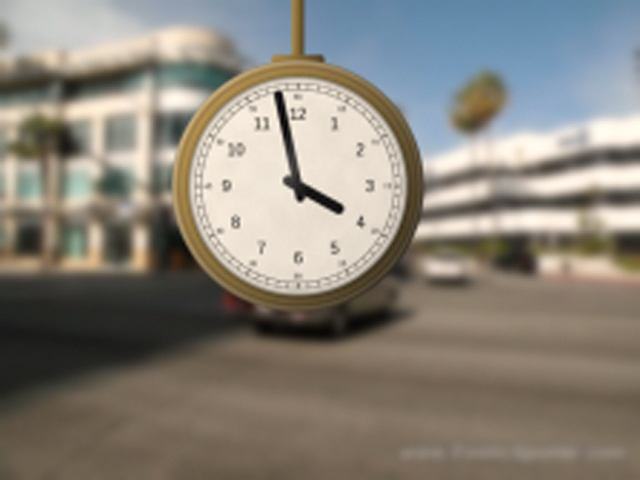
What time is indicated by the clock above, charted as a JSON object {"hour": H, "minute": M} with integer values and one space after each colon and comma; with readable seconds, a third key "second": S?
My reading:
{"hour": 3, "minute": 58}
